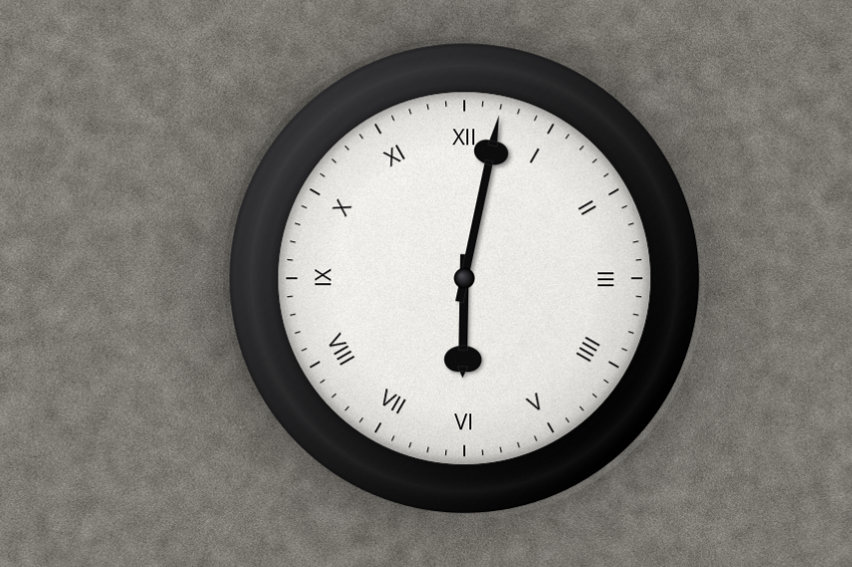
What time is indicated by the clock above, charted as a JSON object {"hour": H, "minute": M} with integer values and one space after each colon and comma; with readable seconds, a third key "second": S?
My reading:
{"hour": 6, "minute": 2}
